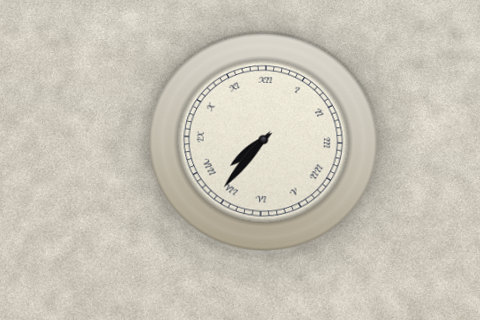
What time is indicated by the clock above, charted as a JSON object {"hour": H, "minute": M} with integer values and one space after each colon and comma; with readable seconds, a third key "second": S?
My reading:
{"hour": 7, "minute": 36}
